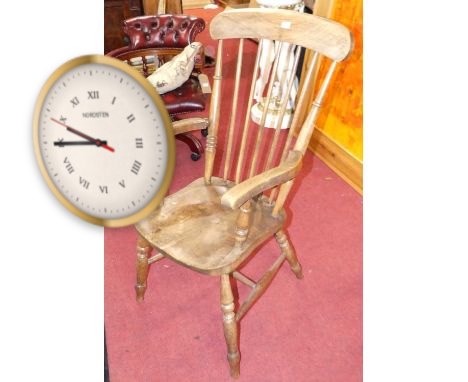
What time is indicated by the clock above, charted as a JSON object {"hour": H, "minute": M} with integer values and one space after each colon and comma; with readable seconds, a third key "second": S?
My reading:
{"hour": 9, "minute": 44, "second": 49}
